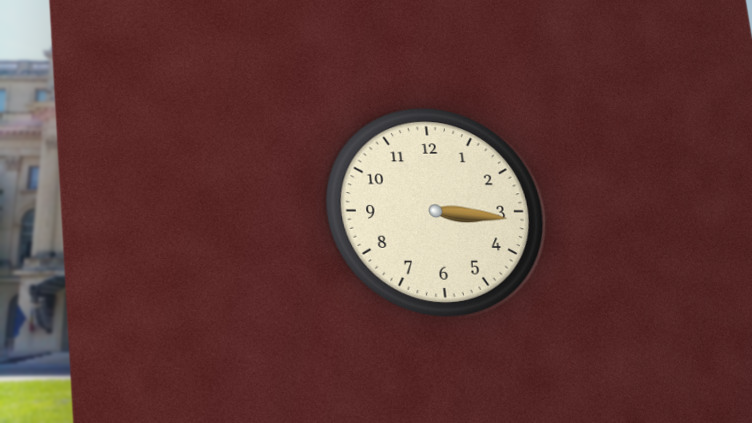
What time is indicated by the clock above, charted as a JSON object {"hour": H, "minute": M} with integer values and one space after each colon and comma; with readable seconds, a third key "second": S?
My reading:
{"hour": 3, "minute": 16}
